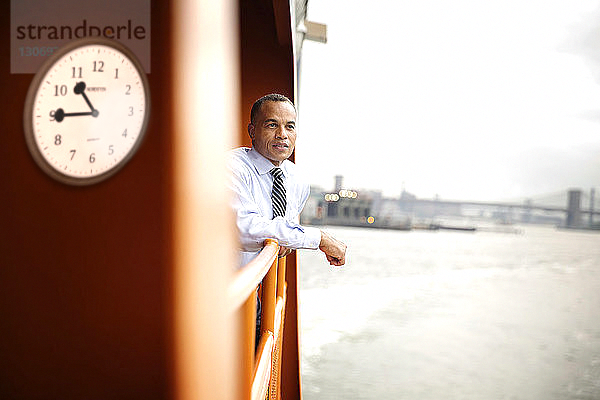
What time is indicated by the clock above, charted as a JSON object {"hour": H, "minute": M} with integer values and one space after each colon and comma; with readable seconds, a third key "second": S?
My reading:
{"hour": 10, "minute": 45}
